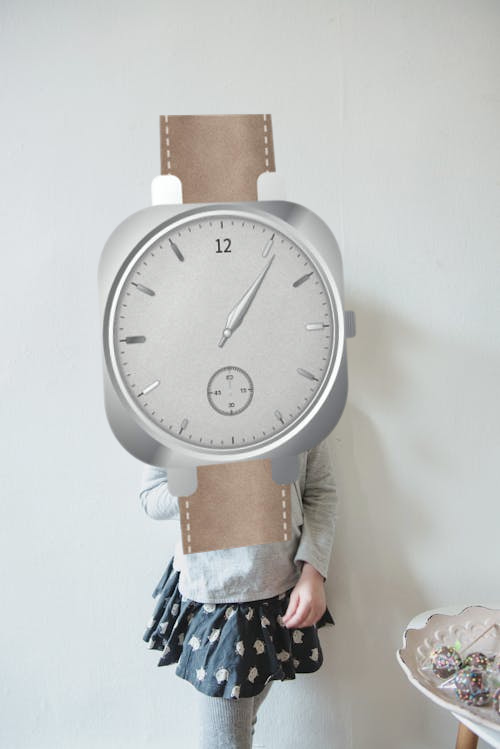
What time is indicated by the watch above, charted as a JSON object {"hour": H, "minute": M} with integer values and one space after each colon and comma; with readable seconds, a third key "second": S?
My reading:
{"hour": 1, "minute": 6}
